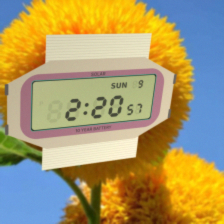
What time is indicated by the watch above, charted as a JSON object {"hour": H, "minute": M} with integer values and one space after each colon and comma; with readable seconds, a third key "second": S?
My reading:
{"hour": 2, "minute": 20, "second": 57}
